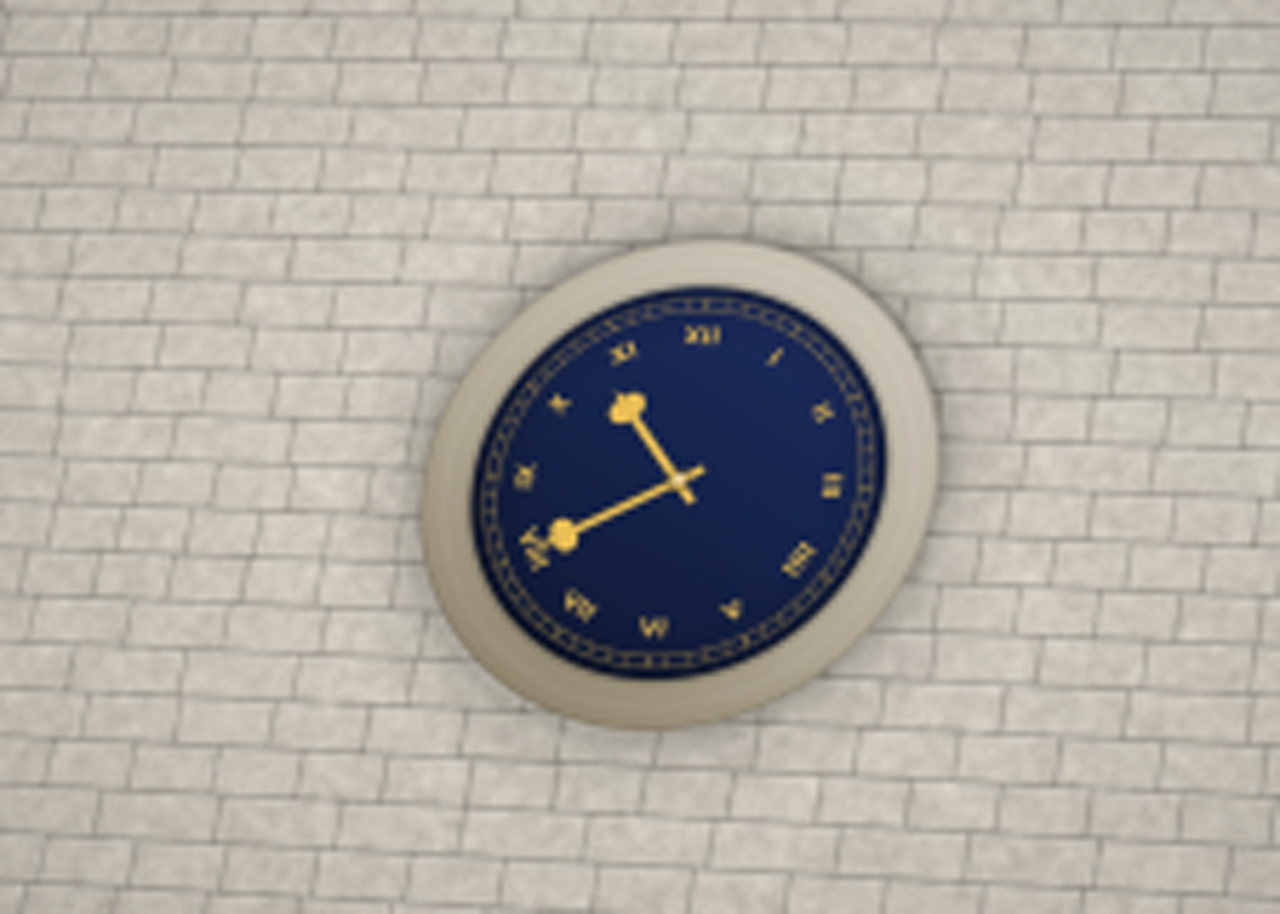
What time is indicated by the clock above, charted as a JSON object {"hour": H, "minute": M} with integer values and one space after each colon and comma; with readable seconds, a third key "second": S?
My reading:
{"hour": 10, "minute": 40}
